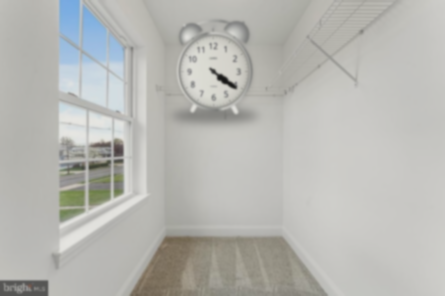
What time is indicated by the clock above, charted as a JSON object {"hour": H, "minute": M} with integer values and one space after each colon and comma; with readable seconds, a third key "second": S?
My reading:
{"hour": 4, "minute": 21}
